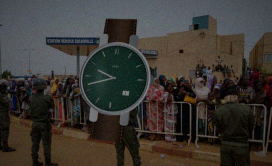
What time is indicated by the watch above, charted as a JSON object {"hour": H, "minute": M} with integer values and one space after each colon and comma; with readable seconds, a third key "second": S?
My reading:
{"hour": 9, "minute": 42}
